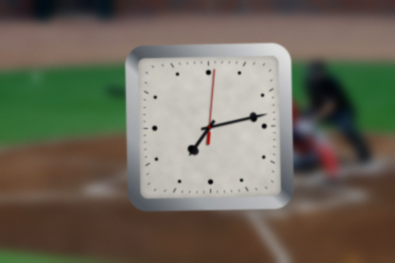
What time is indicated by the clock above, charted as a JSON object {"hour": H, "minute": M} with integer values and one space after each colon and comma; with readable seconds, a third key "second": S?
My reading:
{"hour": 7, "minute": 13, "second": 1}
